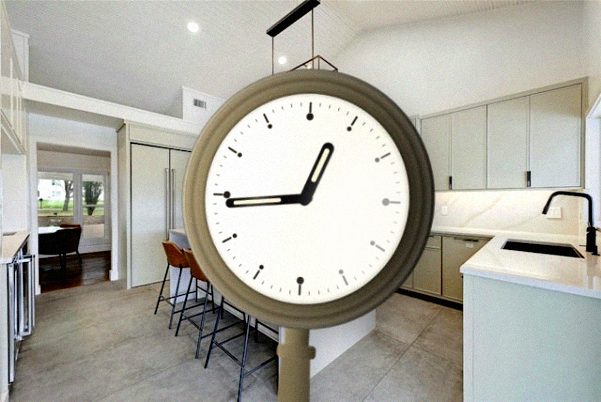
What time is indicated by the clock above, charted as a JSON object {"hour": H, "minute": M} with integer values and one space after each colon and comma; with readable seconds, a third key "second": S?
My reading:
{"hour": 12, "minute": 44}
